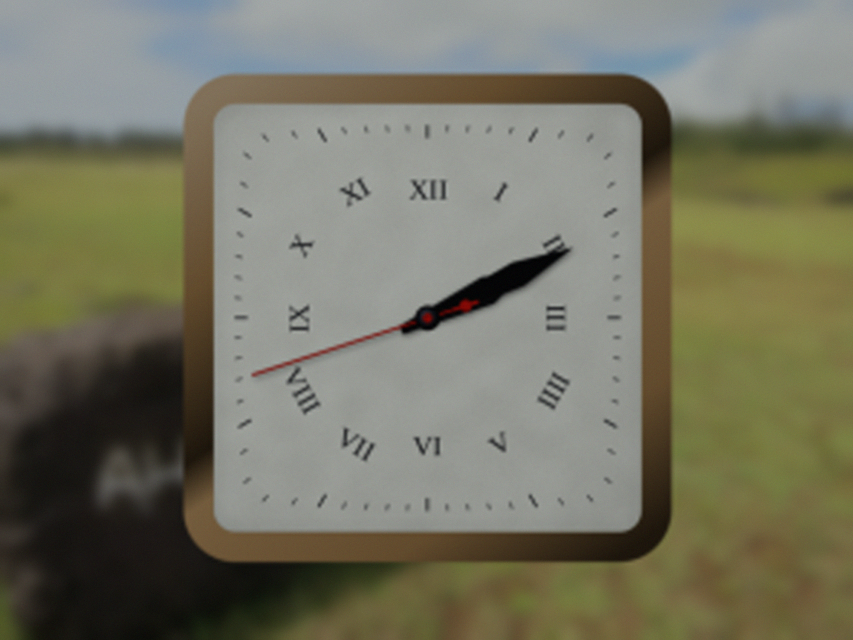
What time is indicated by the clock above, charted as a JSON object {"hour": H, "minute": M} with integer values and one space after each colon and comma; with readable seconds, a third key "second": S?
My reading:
{"hour": 2, "minute": 10, "second": 42}
